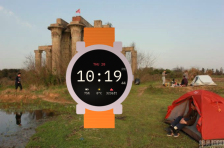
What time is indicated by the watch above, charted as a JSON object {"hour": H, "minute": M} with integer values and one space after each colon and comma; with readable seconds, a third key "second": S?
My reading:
{"hour": 10, "minute": 19}
